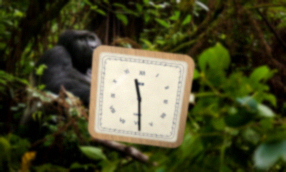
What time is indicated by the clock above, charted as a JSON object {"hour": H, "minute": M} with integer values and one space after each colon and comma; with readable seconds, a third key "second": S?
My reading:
{"hour": 11, "minute": 29}
